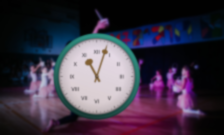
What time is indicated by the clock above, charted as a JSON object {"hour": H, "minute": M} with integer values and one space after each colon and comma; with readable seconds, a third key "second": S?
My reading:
{"hour": 11, "minute": 3}
